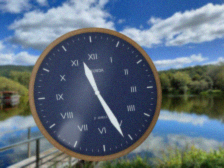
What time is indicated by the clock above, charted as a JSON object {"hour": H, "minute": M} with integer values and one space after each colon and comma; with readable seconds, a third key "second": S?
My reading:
{"hour": 11, "minute": 26}
